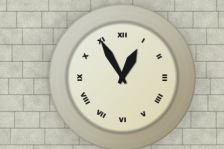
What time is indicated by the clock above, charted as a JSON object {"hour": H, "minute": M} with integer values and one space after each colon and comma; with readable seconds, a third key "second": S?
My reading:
{"hour": 12, "minute": 55}
